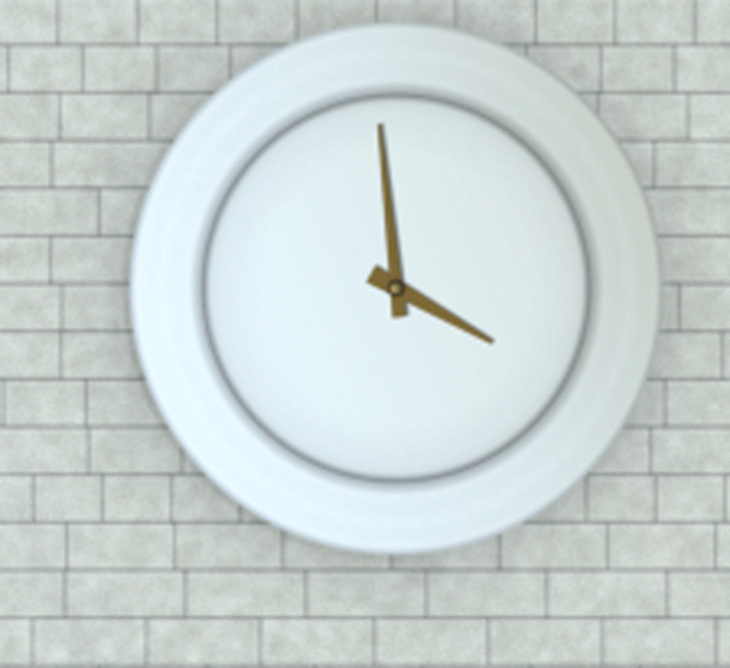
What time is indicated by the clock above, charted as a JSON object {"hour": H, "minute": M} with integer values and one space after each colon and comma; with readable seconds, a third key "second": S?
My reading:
{"hour": 3, "minute": 59}
